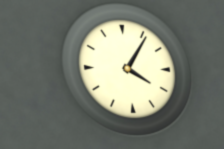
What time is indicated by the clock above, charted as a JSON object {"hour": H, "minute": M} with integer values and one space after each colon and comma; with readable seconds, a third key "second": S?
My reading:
{"hour": 4, "minute": 6}
